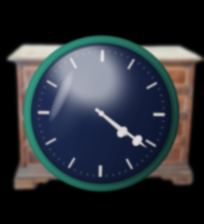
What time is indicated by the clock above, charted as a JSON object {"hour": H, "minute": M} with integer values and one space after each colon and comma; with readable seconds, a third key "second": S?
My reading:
{"hour": 4, "minute": 21}
